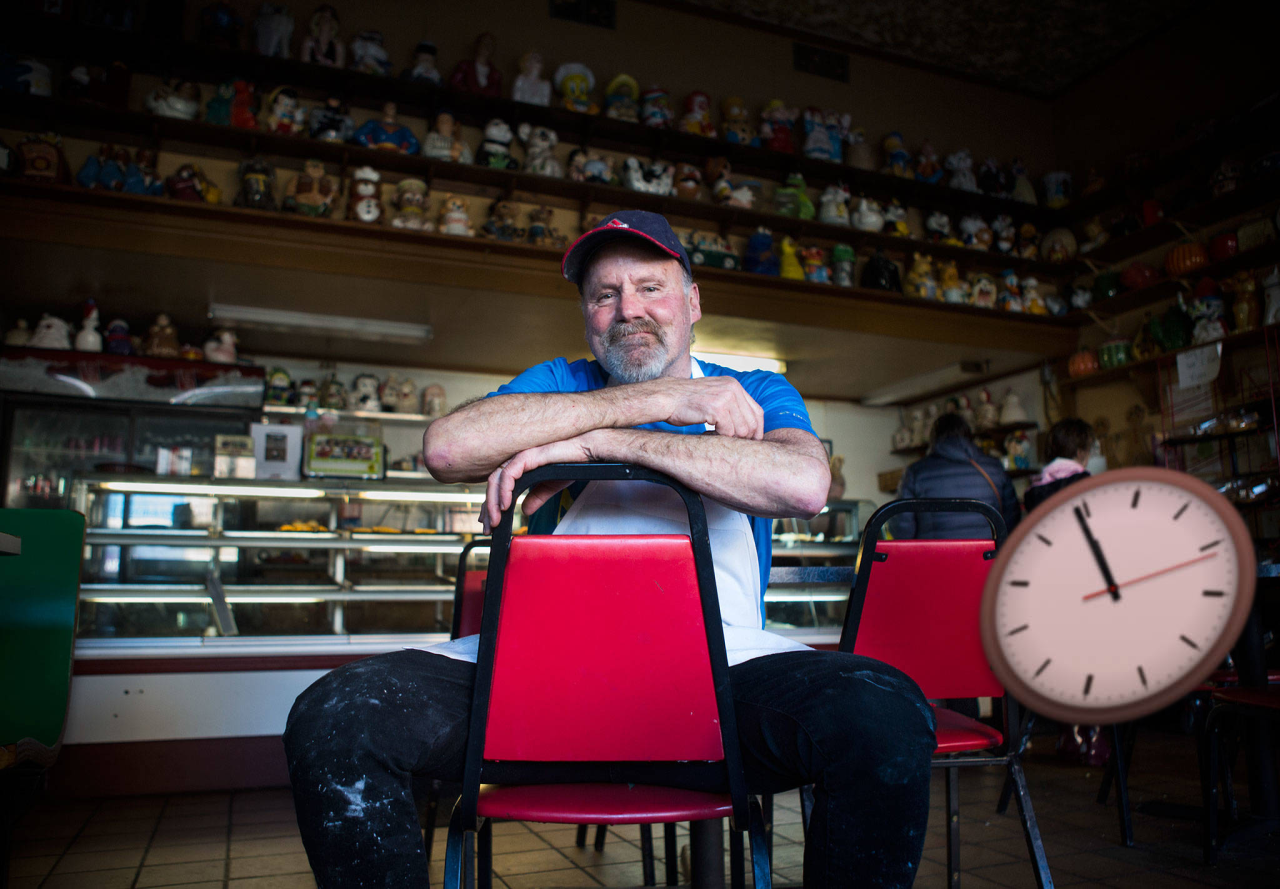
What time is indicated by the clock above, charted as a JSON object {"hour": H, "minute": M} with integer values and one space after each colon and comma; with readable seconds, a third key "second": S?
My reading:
{"hour": 10, "minute": 54, "second": 11}
